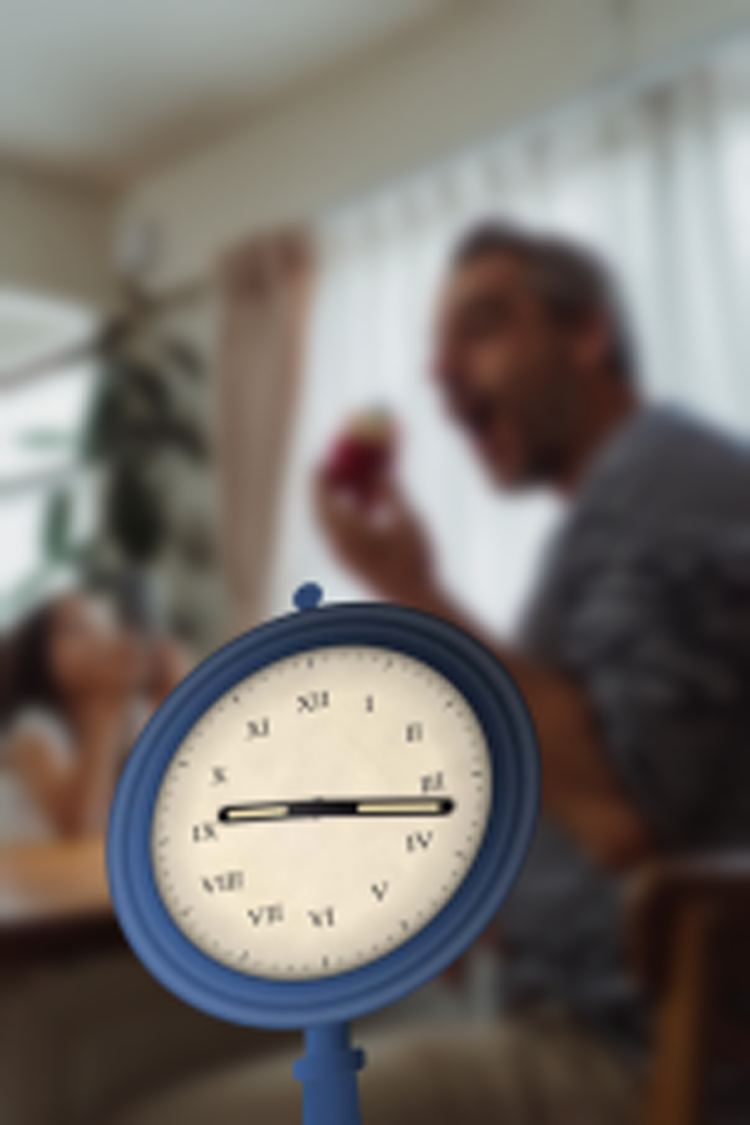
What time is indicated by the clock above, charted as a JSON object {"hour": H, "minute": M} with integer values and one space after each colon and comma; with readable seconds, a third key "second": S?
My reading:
{"hour": 9, "minute": 17}
